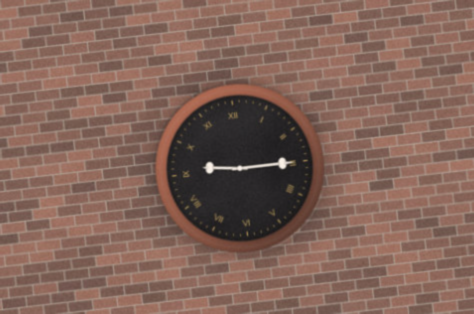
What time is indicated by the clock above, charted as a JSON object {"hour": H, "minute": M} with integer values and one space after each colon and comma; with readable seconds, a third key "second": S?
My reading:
{"hour": 9, "minute": 15}
